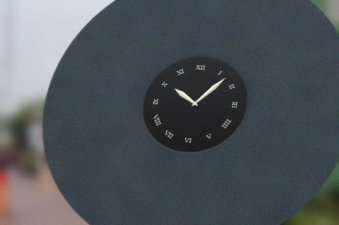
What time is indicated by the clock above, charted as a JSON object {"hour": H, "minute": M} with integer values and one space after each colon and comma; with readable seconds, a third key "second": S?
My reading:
{"hour": 10, "minute": 7}
